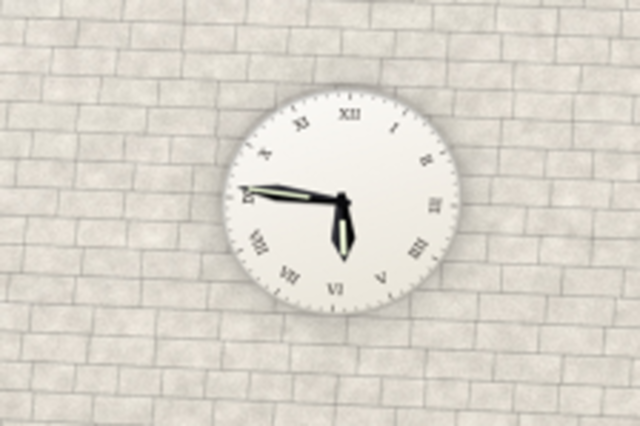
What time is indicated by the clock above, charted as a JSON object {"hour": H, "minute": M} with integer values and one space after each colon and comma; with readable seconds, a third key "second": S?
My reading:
{"hour": 5, "minute": 46}
